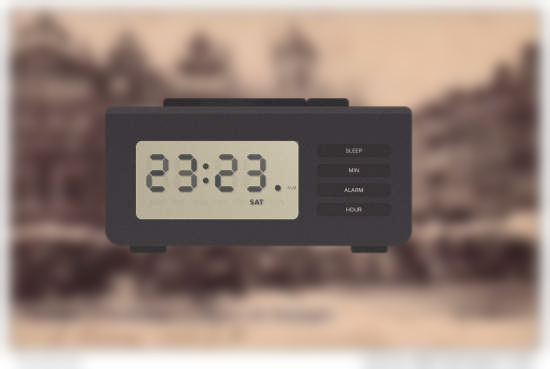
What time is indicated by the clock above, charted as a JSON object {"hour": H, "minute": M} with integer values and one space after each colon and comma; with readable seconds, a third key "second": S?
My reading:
{"hour": 23, "minute": 23}
